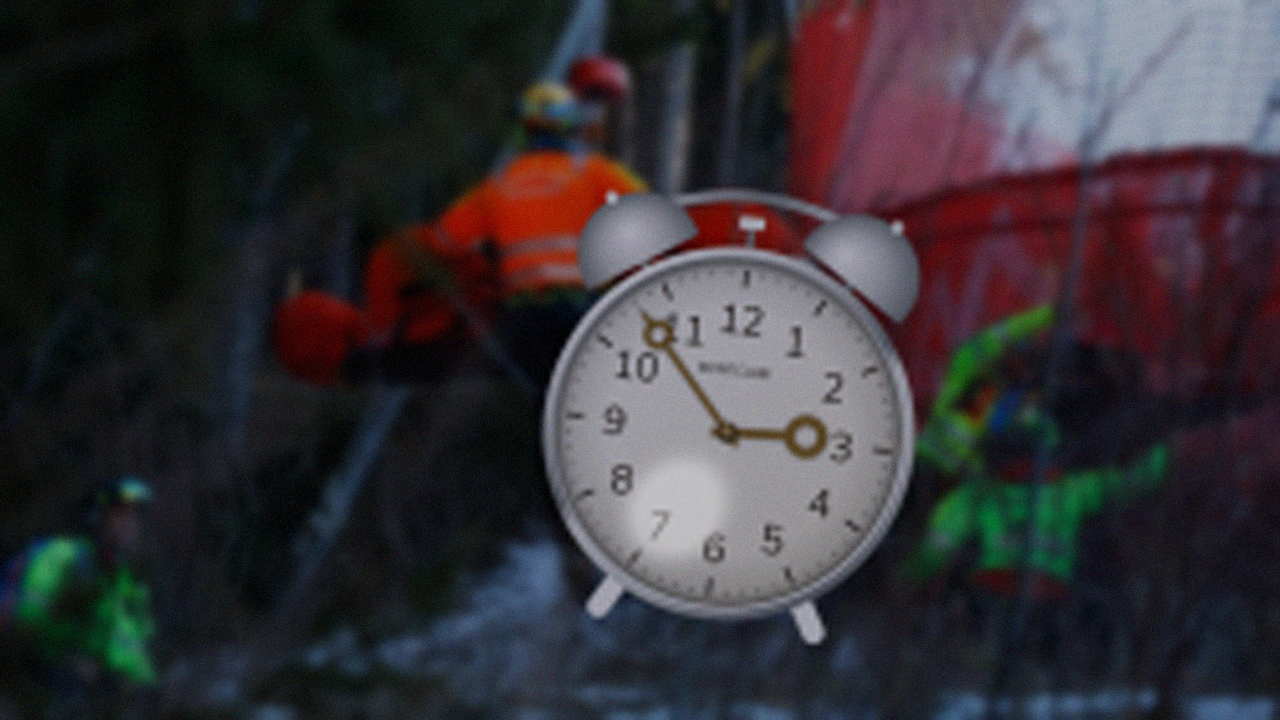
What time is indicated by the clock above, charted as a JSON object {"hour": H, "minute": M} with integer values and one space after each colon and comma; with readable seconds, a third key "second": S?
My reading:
{"hour": 2, "minute": 53}
